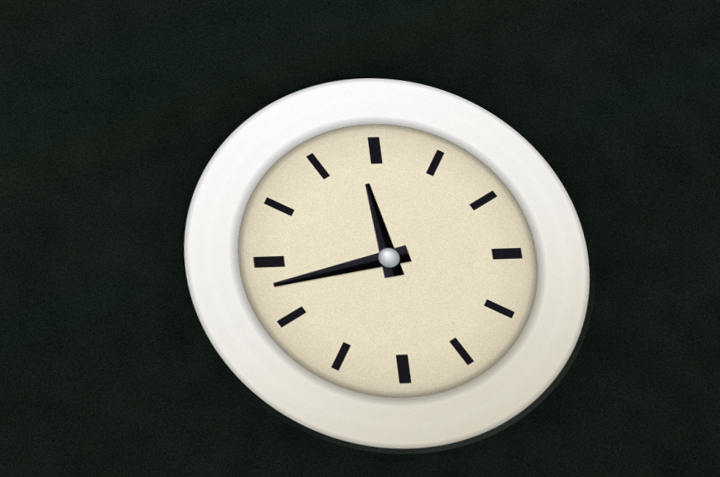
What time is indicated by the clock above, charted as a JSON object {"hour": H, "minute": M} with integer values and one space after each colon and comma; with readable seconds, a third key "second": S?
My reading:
{"hour": 11, "minute": 43}
